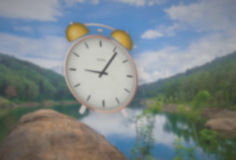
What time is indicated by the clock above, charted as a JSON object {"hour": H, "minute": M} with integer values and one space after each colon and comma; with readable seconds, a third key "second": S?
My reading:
{"hour": 9, "minute": 6}
